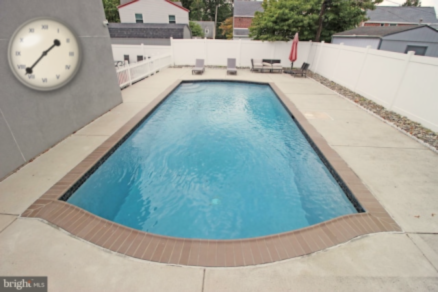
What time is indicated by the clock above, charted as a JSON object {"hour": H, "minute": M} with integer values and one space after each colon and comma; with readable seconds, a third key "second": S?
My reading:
{"hour": 1, "minute": 37}
